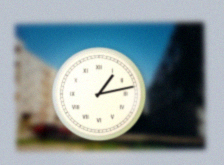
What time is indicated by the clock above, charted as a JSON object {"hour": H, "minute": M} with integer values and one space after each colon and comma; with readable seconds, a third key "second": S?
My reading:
{"hour": 1, "minute": 13}
